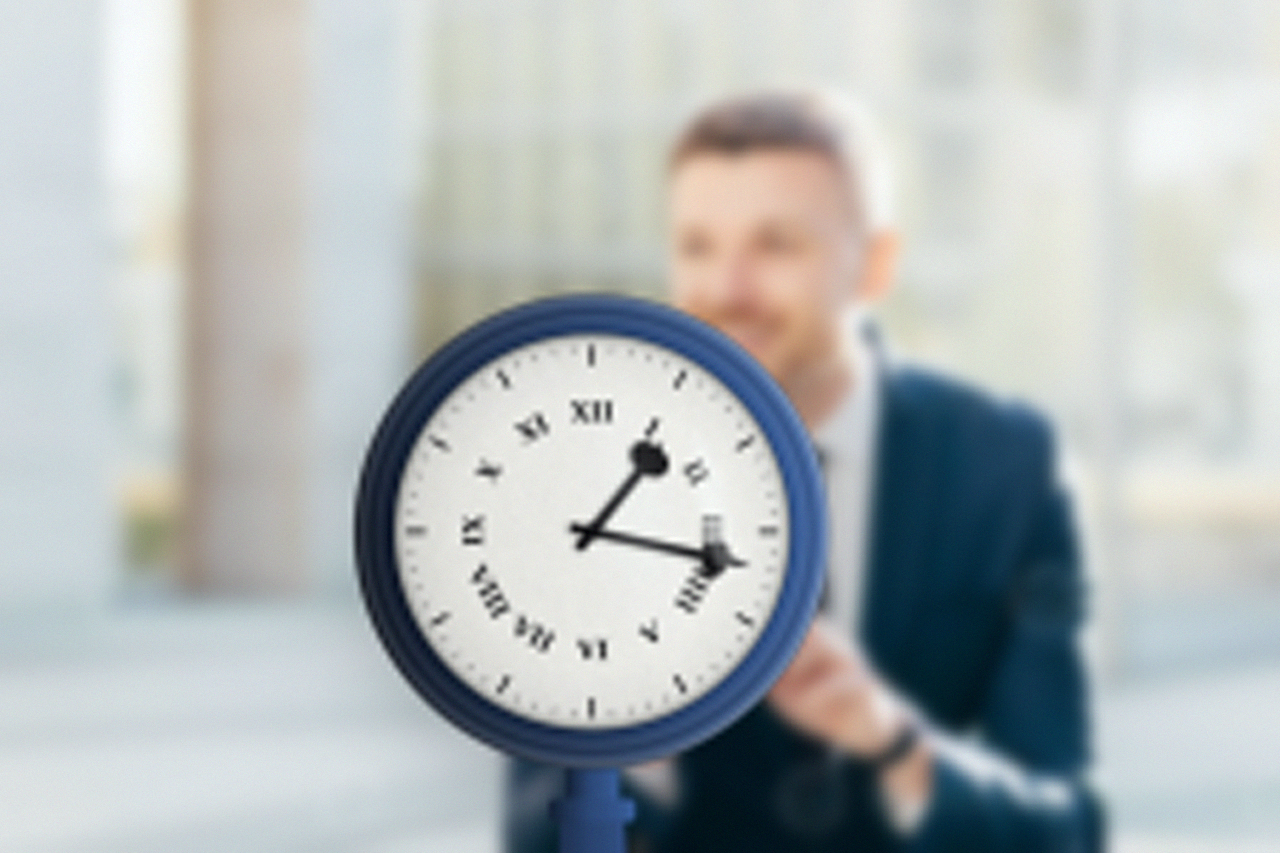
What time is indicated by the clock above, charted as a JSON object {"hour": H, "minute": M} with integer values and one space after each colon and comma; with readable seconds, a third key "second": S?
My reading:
{"hour": 1, "minute": 17}
